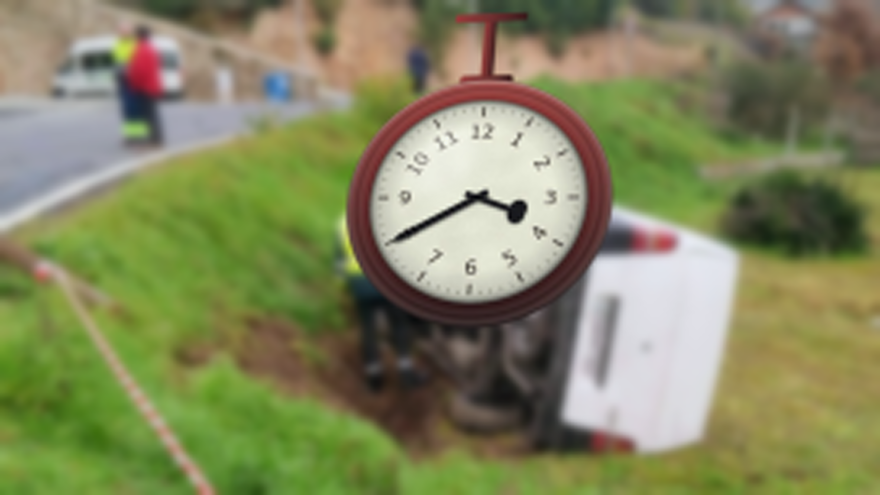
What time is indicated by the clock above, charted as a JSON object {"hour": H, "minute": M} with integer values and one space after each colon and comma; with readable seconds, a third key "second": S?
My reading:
{"hour": 3, "minute": 40}
